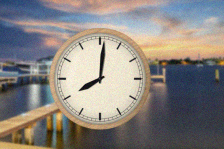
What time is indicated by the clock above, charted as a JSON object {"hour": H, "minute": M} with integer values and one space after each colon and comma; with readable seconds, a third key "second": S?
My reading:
{"hour": 8, "minute": 1}
